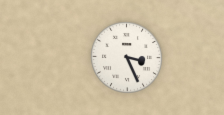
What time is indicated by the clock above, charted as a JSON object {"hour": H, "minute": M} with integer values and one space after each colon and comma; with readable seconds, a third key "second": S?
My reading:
{"hour": 3, "minute": 26}
